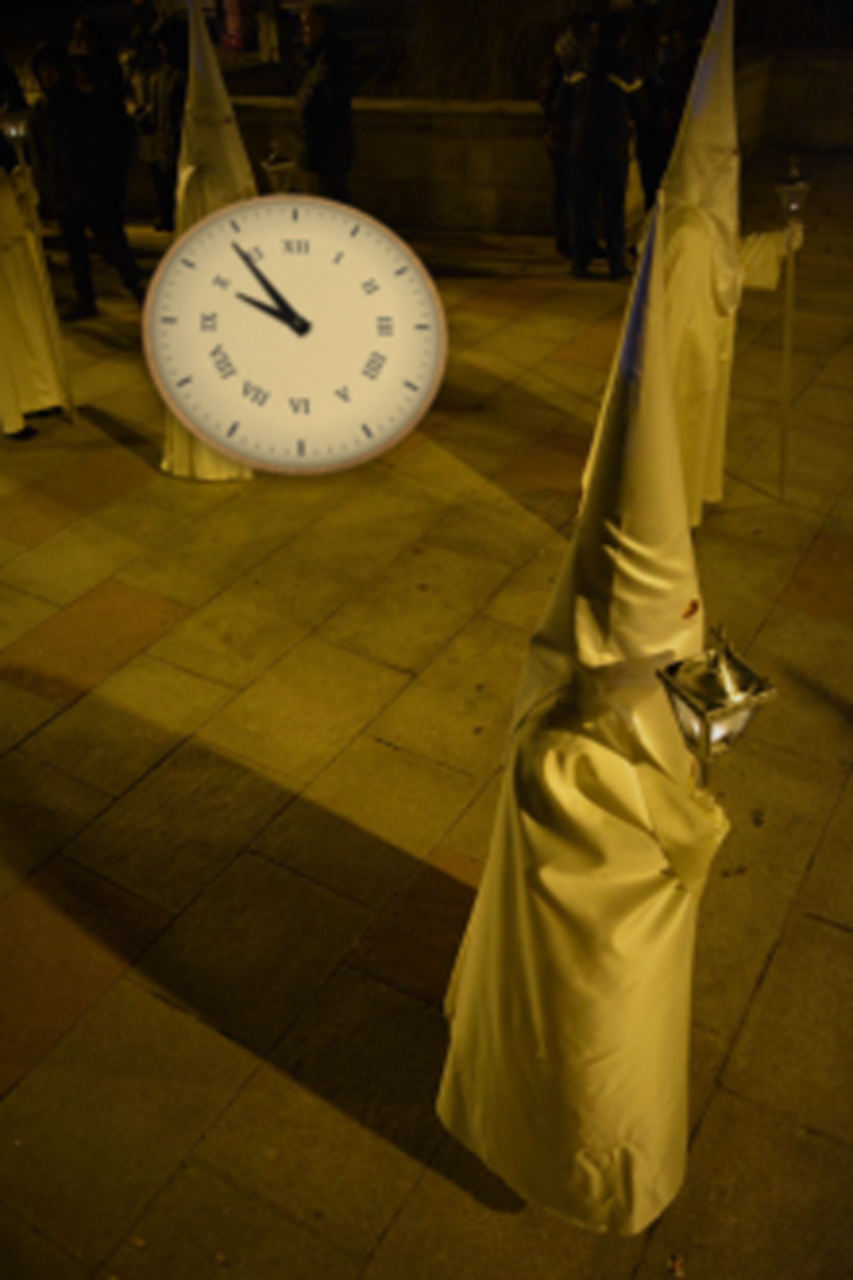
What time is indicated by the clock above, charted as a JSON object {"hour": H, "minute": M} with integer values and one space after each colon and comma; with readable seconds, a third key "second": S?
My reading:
{"hour": 9, "minute": 54}
